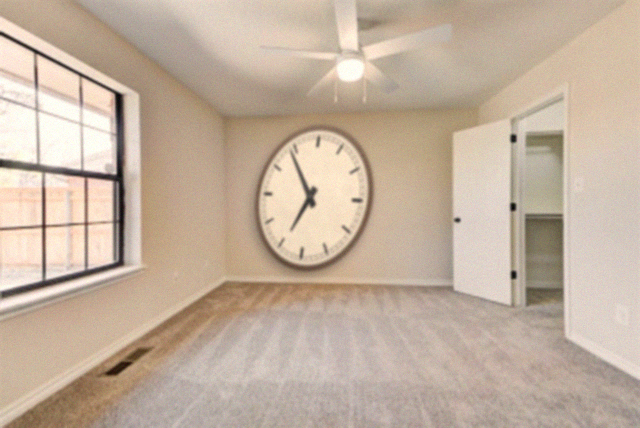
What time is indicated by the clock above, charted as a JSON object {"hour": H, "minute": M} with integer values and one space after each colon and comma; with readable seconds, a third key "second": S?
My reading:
{"hour": 6, "minute": 54}
